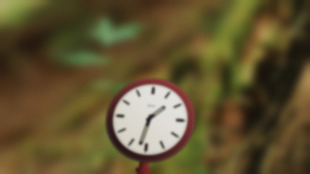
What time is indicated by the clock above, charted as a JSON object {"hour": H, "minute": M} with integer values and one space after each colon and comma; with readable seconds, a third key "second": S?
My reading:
{"hour": 1, "minute": 32}
